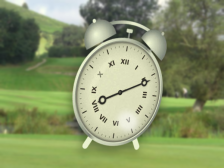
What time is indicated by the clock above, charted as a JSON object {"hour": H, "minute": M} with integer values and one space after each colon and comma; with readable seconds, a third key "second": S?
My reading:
{"hour": 8, "minute": 11}
